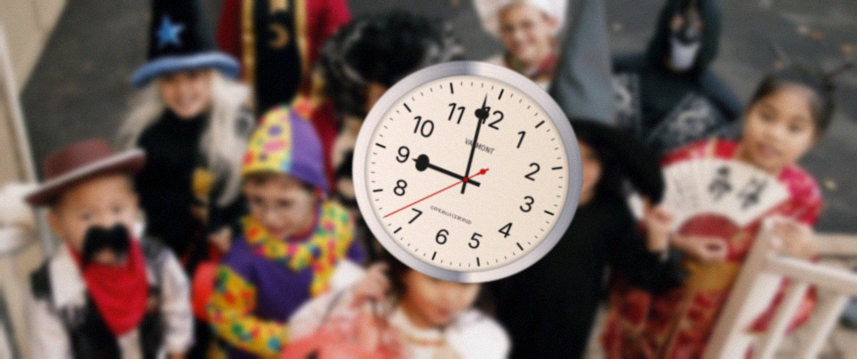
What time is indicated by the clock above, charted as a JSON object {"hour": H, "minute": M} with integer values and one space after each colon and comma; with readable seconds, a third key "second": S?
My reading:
{"hour": 8, "minute": 58, "second": 37}
